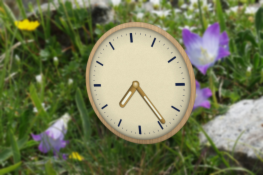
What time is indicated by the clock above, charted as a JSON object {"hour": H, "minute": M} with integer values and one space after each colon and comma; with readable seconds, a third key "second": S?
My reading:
{"hour": 7, "minute": 24}
